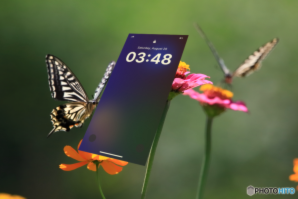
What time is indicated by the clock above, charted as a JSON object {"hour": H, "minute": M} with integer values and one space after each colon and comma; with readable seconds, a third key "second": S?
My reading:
{"hour": 3, "minute": 48}
